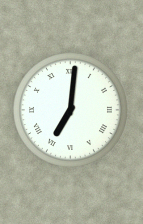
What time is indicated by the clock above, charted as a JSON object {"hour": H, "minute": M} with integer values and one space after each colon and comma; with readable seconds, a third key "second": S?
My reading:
{"hour": 7, "minute": 1}
